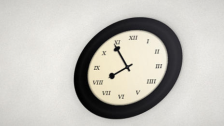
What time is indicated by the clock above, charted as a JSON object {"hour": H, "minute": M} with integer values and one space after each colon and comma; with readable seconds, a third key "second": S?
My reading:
{"hour": 7, "minute": 54}
